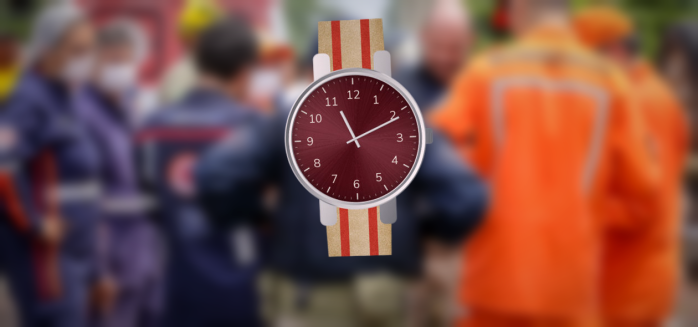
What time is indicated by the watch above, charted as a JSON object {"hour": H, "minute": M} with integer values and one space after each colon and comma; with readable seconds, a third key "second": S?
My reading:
{"hour": 11, "minute": 11}
